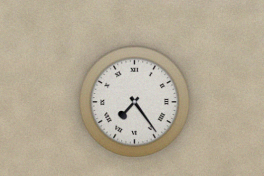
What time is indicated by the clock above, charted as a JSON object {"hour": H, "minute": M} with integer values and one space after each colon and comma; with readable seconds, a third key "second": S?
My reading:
{"hour": 7, "minute": 24}
